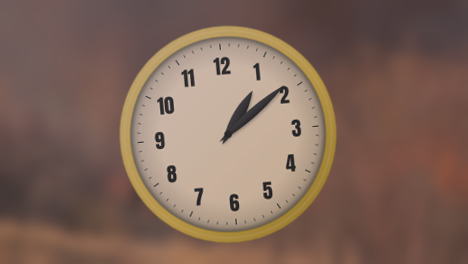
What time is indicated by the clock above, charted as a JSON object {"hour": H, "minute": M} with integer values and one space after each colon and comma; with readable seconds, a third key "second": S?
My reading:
{"hour": 1, "minute": 9}
